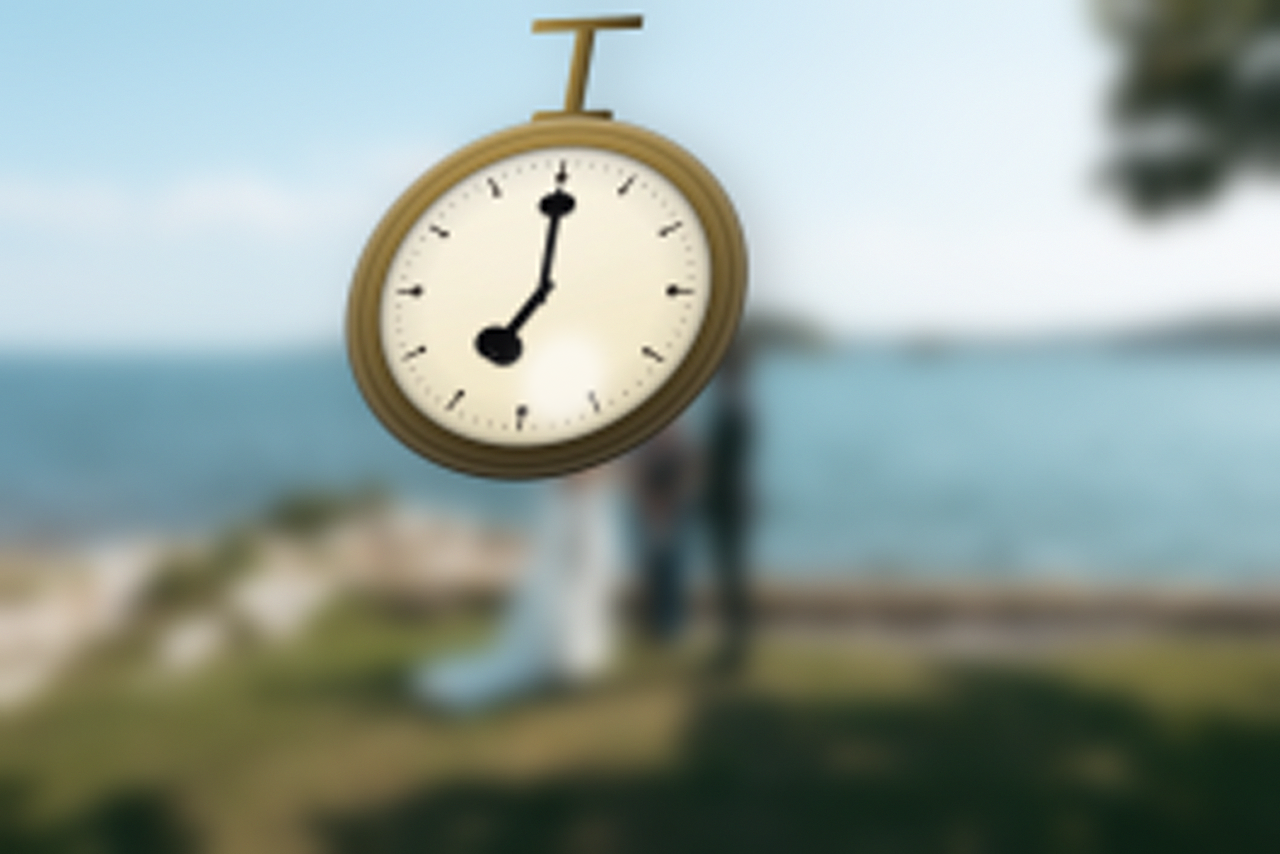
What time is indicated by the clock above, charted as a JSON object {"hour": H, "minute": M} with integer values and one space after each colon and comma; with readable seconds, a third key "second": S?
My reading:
{"hour": 7, "minute": 0}
